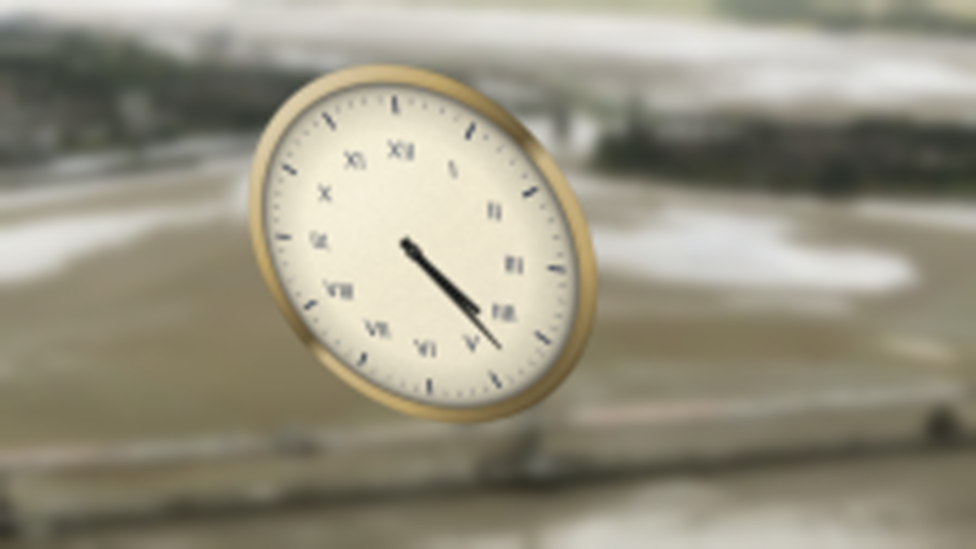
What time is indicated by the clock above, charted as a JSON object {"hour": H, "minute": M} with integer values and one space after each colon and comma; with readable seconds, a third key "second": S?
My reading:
{"hour": 4, "minute": 23}
